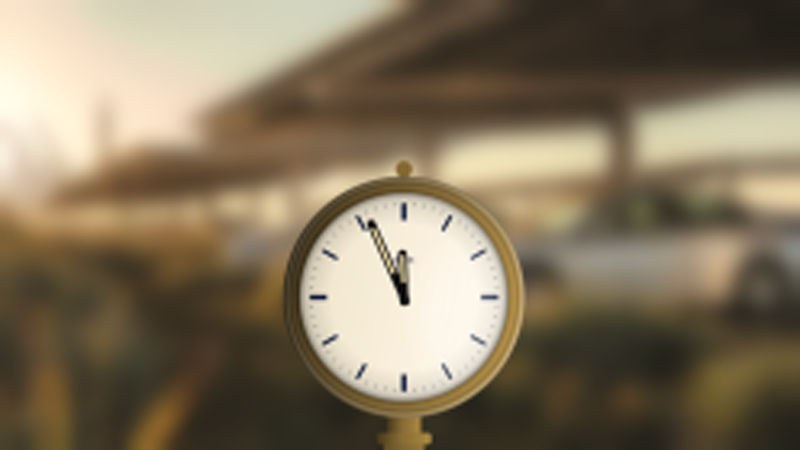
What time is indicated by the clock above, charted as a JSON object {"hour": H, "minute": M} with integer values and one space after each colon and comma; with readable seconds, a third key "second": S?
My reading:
{"hour": 11, "minute": 56}
